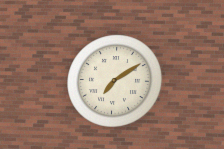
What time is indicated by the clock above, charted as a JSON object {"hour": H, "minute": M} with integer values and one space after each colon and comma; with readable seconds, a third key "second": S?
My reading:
{"hour": 7, "minute": 9}
